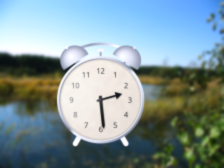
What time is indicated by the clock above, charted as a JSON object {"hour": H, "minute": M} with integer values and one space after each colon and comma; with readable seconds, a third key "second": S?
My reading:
{"hour": 2, "minute": 29}
